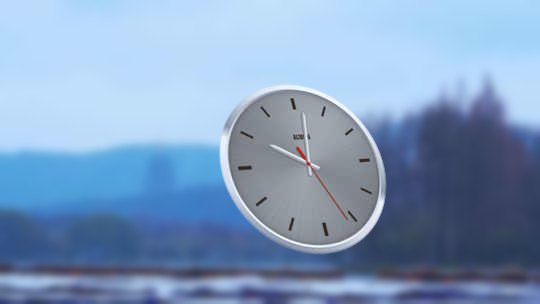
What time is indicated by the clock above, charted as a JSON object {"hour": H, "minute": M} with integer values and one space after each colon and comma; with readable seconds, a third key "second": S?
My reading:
{"hour": 10, "minute": 1, "second": 26}
